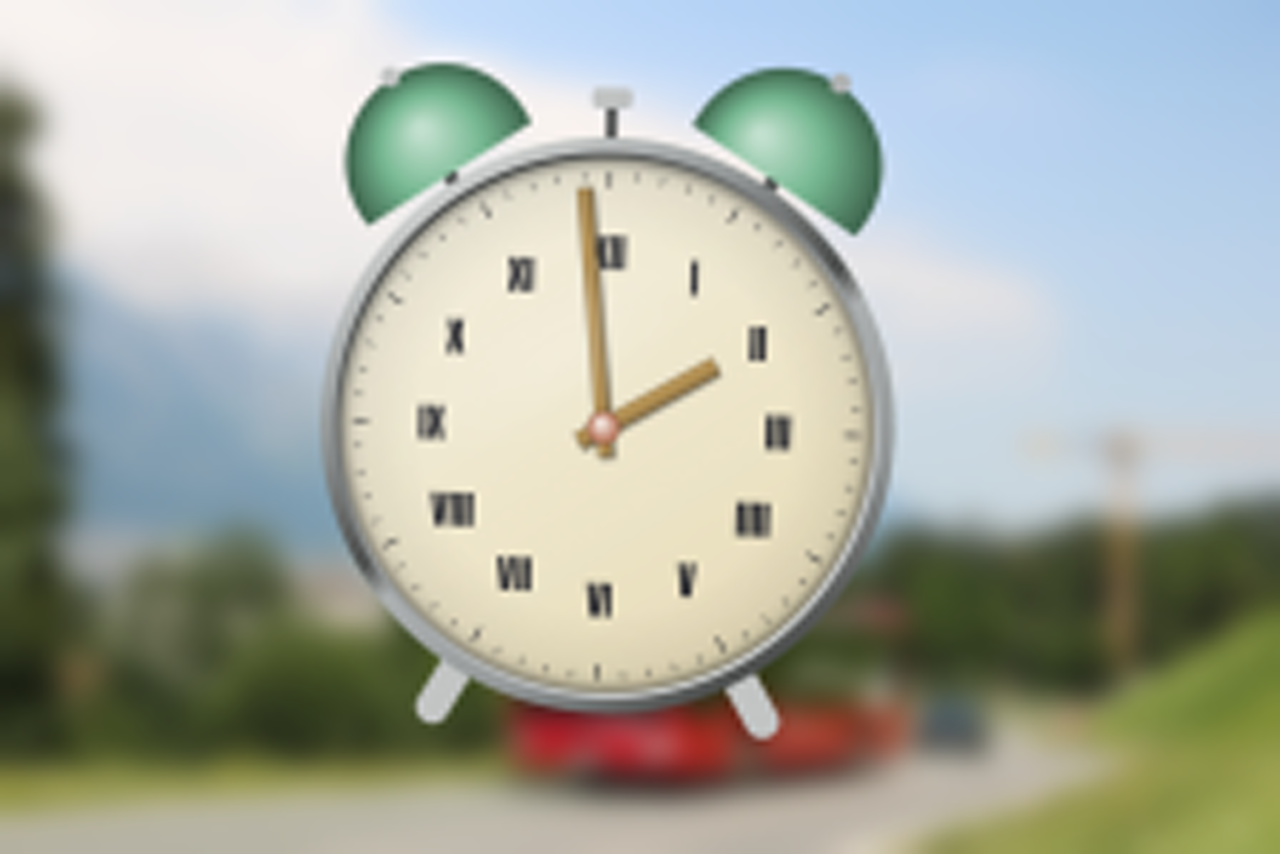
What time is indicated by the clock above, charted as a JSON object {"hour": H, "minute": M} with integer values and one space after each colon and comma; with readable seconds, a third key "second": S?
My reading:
{"hour": 1, "minute": 59}
